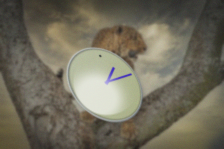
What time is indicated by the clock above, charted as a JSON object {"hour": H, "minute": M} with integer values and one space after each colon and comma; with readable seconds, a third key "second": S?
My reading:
{"hour": 1, "minute": 12}
